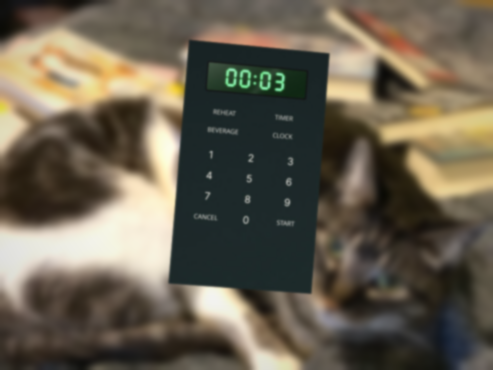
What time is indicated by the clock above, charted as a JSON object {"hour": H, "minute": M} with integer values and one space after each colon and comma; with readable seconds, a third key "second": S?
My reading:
{"hour": 0, "minute": 3}
